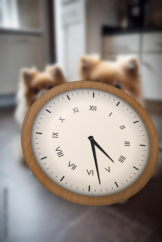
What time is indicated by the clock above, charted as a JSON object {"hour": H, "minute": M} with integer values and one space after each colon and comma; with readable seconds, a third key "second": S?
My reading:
{"hour": 4, "minute": 28}
